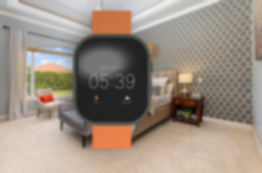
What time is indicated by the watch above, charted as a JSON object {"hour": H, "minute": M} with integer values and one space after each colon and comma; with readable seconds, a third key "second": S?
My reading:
{"hour": 5, "minute": 39}
